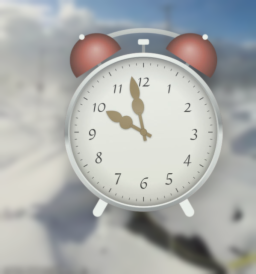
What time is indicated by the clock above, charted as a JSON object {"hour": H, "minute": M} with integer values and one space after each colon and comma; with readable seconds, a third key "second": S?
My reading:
{"hour": 9, "minute": 58}
